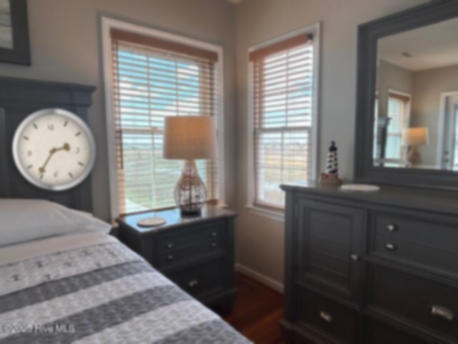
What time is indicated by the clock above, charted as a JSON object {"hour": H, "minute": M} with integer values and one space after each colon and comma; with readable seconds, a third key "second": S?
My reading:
{"hour": 2, "minute": 36}
